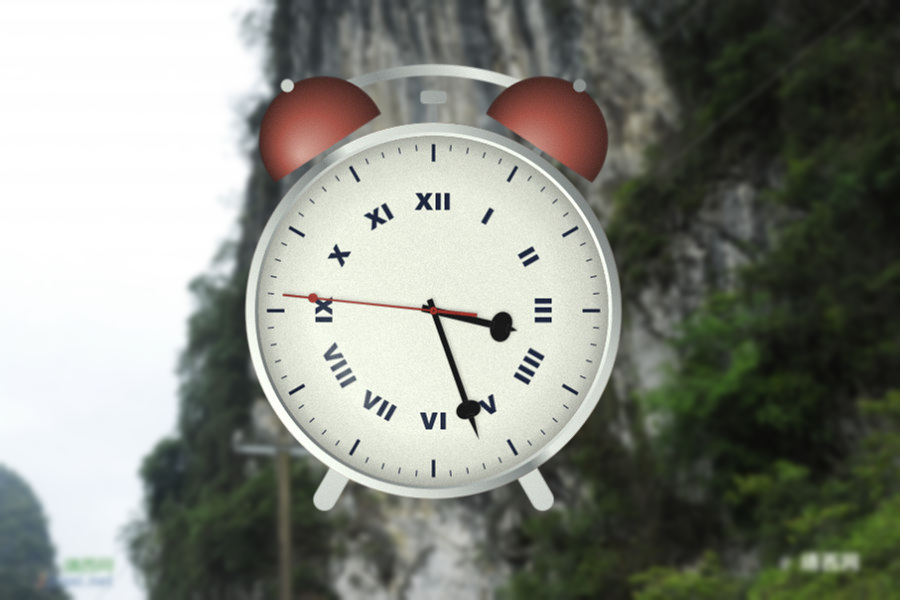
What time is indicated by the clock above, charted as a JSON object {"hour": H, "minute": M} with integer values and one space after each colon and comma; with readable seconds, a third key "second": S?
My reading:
{"hour": 3, "minute": 26, "second": 46}
